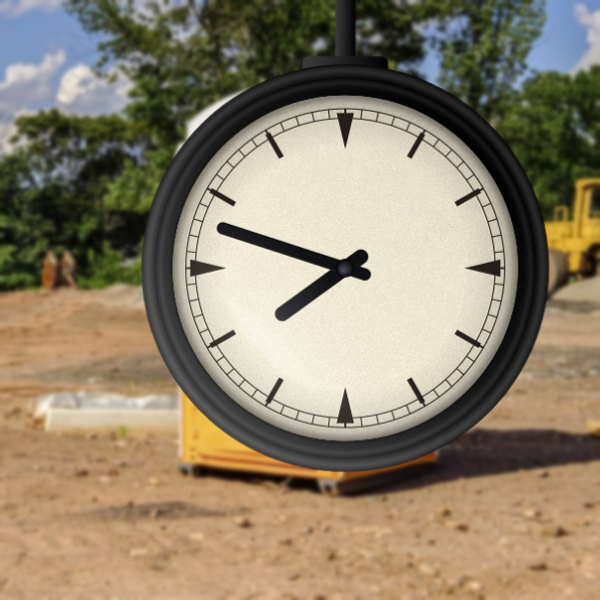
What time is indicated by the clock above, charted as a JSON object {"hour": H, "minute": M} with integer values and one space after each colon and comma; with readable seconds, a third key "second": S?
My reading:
{"hour": 7, "minute": 48}
